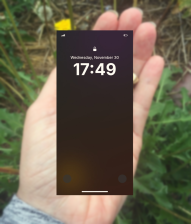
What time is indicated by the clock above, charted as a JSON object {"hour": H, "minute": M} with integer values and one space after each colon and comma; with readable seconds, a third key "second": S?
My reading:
{"hour": 17, "minute": 49}
